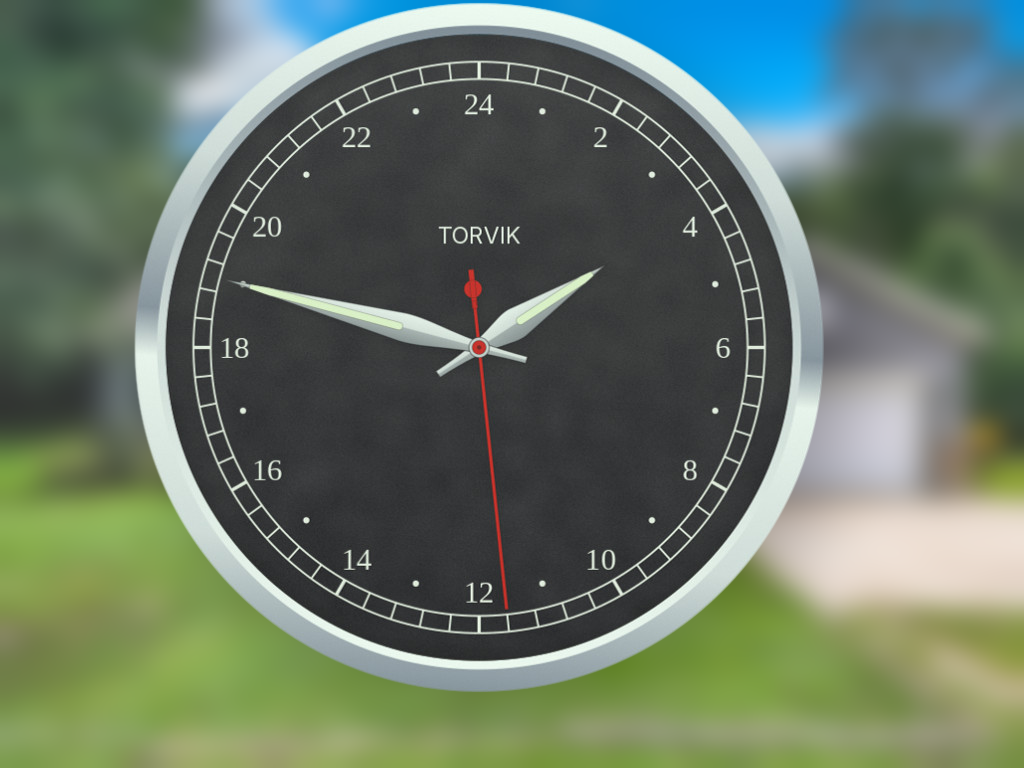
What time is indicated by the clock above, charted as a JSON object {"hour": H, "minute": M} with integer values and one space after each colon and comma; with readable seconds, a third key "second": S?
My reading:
{"hour": 3, "minute": 47, "second": 29}
